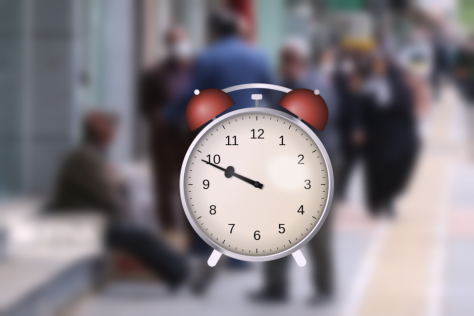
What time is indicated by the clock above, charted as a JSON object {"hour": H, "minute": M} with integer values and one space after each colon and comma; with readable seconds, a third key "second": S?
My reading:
{"hour": 9, "minute": 49}
